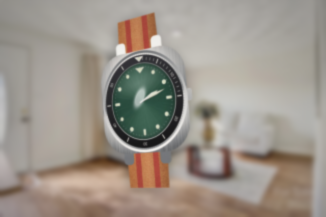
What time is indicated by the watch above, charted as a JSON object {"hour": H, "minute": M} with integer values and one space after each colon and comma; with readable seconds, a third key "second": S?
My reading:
{"hour": 2, "minute": 12}
